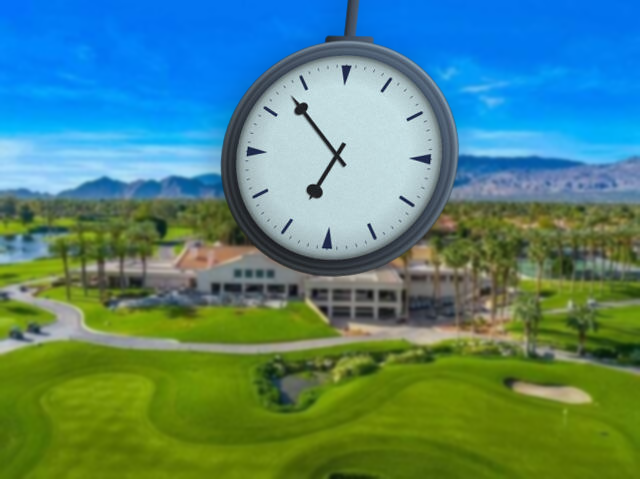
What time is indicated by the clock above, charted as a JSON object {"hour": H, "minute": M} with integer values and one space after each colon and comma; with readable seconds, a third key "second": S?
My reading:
{"hour": 6, "minute": 53}
